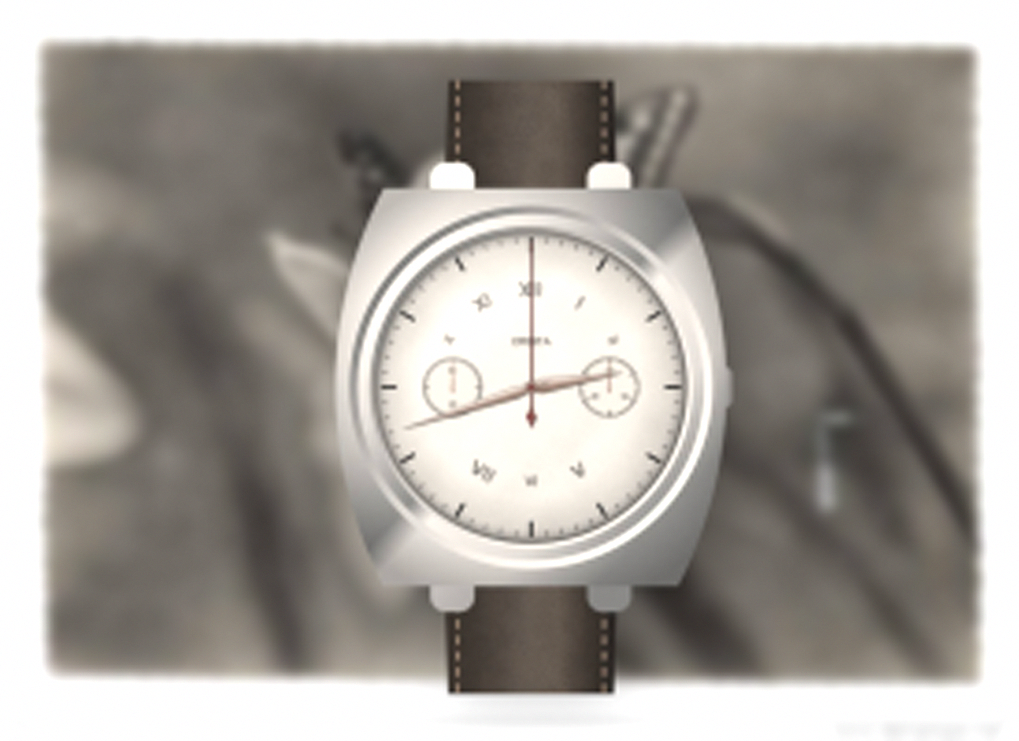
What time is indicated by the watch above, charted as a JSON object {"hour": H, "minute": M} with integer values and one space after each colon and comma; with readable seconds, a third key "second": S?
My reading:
{"hour": 2, "minute": 42}
